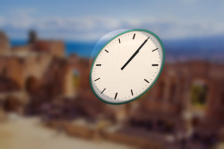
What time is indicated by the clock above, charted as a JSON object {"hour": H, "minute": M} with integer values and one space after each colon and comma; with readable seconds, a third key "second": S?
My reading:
{"hour": 1, "minute": 5}
